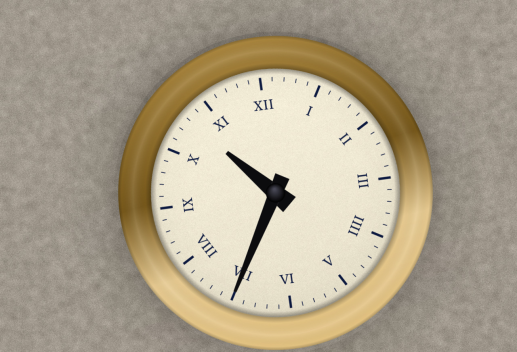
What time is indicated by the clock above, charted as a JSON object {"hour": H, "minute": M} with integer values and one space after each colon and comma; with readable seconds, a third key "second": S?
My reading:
{"hour": 10, "minute": 35}
